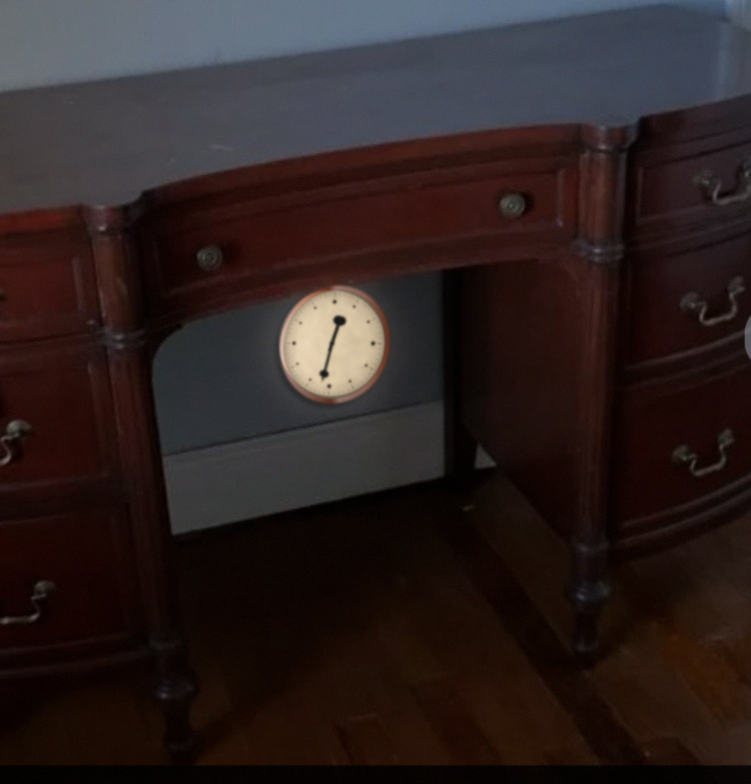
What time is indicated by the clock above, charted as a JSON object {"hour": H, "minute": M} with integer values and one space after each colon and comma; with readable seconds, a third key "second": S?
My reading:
{"hour": 12, "minute": 32}
